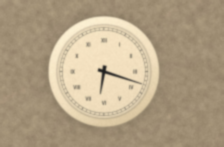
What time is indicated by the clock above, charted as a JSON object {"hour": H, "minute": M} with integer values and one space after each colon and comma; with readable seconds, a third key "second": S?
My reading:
{"hour": 6, "minute": 18}
